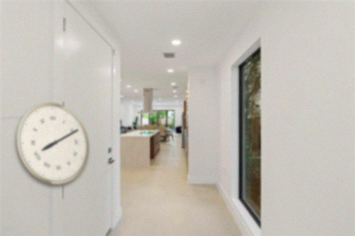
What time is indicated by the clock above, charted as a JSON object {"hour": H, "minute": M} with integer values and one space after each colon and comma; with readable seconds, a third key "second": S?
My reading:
{"hour": 8, "minute": 11}
